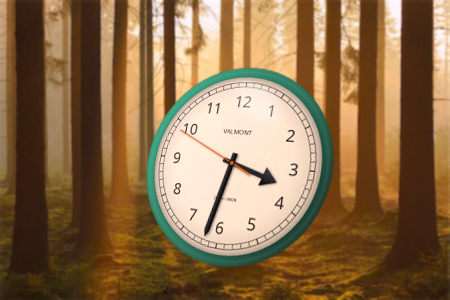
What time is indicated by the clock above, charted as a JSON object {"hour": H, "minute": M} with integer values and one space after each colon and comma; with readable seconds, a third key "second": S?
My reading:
{"hour": 3, "minute": 31, "second": 49}
